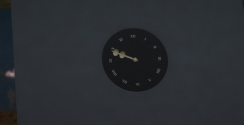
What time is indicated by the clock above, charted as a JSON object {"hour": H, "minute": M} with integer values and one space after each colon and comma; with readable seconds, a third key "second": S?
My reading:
{"hour": 9, "minute": 49}
